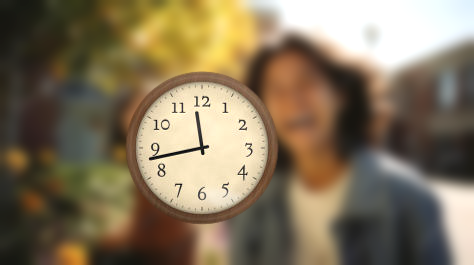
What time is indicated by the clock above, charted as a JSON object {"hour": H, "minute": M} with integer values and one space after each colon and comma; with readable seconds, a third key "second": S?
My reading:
{"hour": 11, "minute": 43}
